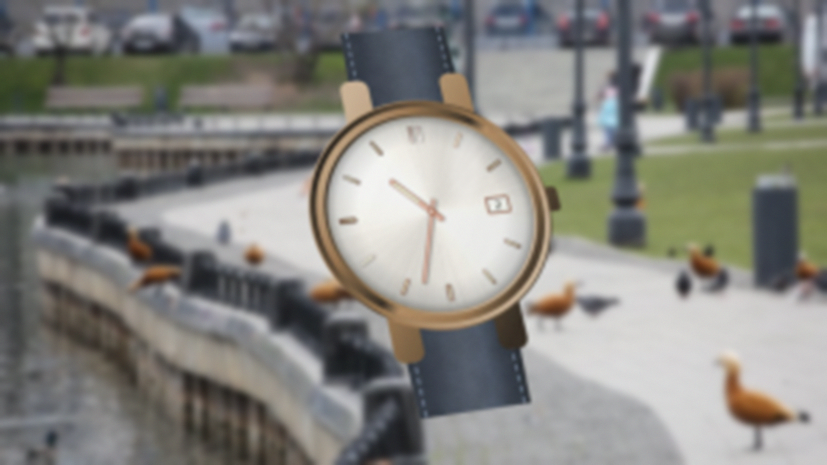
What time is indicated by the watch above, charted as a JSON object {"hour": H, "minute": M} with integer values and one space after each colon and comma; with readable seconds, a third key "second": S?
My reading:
{"hour": 10, "minute": 33}
